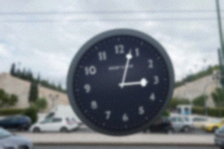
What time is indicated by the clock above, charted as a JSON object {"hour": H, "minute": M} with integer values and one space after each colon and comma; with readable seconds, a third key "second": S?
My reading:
{"hour": 3, "minute": 3}
